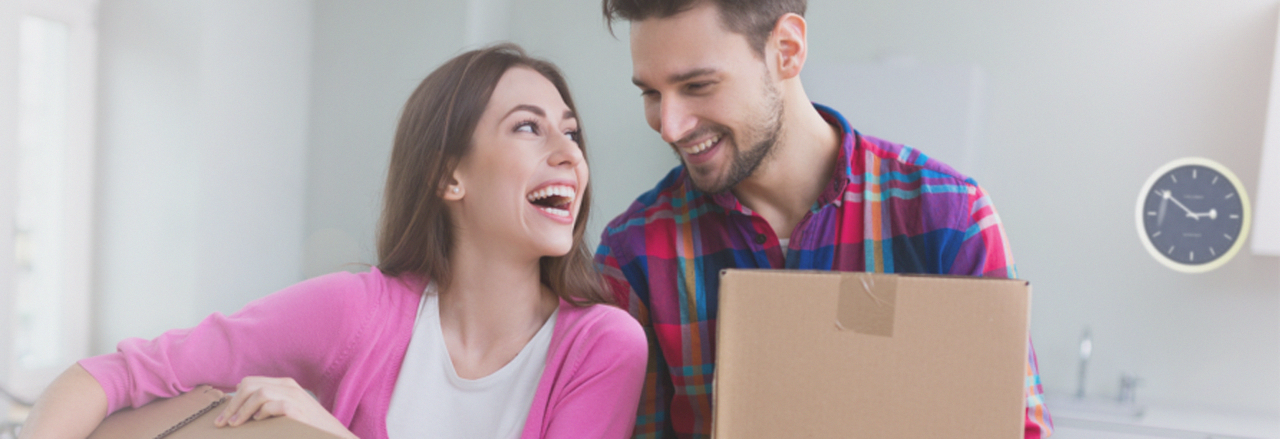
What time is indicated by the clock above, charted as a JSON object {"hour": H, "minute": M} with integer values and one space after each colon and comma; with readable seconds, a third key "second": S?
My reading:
{"hour": 2, "minute": 51}
